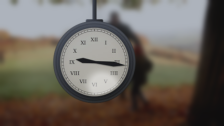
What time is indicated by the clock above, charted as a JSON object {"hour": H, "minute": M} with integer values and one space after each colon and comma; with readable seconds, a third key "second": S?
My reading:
{"hour": 9, "minute": 16}
